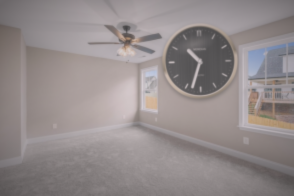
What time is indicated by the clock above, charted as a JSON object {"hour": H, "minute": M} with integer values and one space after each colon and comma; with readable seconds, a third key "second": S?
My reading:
{"hour": 10, "minute": 33}
